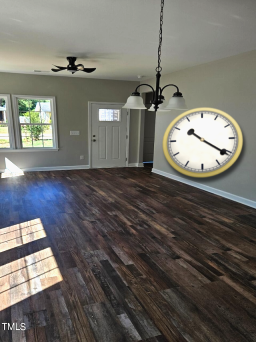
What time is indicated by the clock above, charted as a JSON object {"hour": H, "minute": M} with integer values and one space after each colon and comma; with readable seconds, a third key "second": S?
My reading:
{"hour": 10, "minute": 21}
